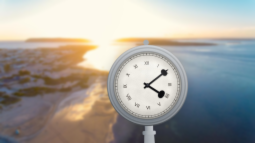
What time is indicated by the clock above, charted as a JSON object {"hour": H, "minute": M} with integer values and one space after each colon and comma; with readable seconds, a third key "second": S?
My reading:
{"hour": 4, "minute": 9}
